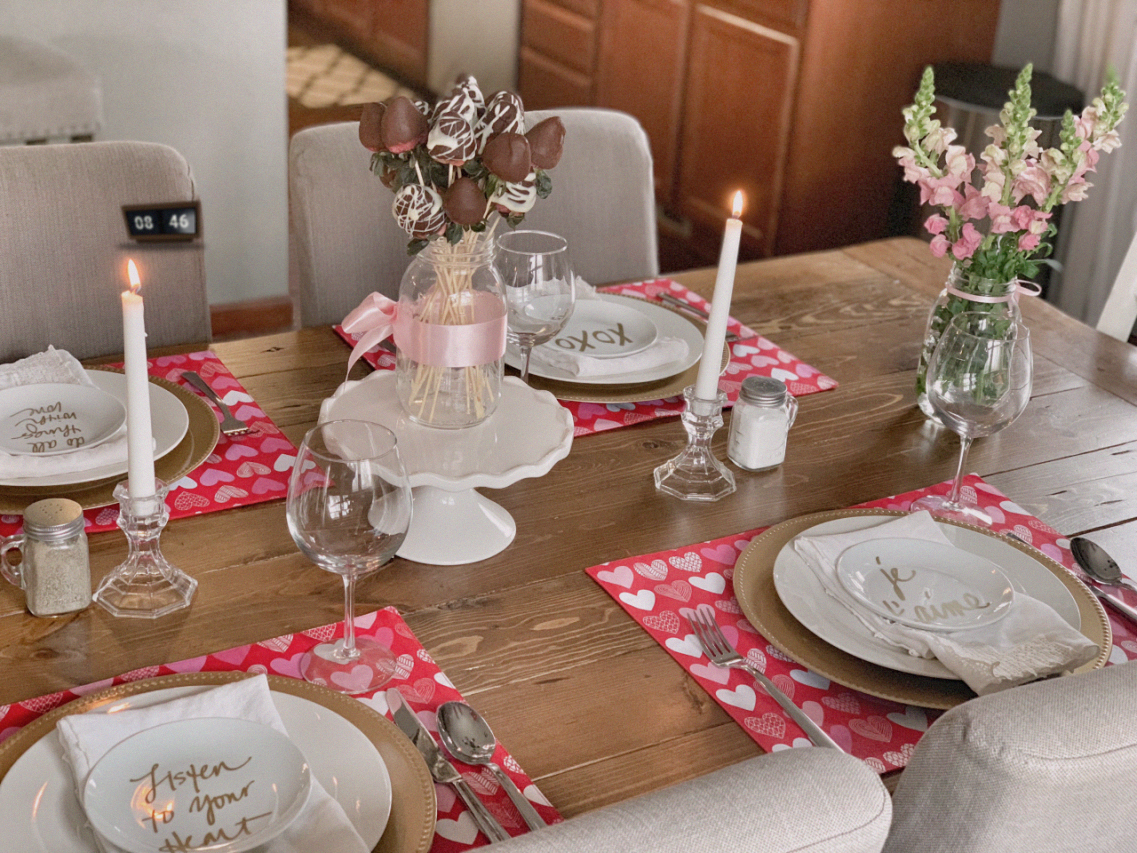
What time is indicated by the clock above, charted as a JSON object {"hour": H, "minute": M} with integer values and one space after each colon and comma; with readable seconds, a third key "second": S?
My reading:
{"hour": 8, "minute": 46}
